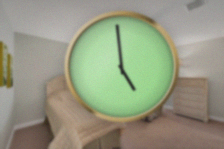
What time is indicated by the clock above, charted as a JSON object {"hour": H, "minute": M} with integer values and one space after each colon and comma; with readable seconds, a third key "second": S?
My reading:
{"hour": 4, "minute": 59}
